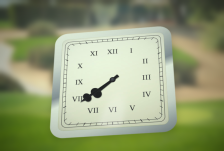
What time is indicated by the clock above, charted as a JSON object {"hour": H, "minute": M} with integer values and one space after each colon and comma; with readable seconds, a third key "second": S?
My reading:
{"hour": 7, "minute": 39}
